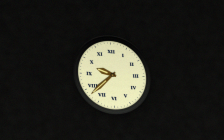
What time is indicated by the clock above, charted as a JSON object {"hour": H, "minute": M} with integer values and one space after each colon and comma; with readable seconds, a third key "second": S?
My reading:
{"hour": 9, "minute": 38}
